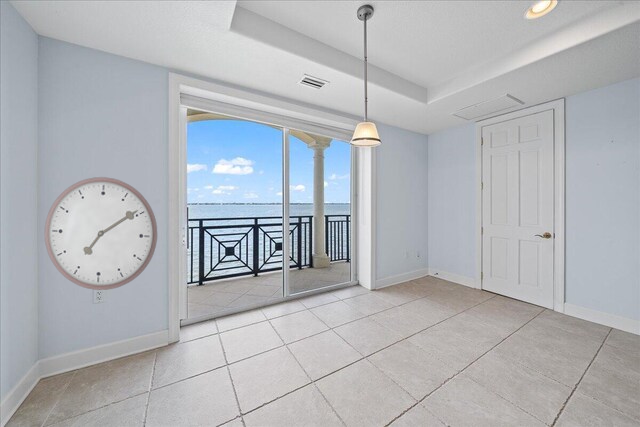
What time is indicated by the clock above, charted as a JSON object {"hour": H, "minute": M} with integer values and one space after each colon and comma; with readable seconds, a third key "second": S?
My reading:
{"hour": 7, "minute": 9}
